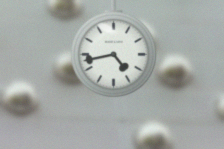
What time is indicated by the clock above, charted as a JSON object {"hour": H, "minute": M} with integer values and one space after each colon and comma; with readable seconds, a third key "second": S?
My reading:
{"hour": 4, "minute": 43}
